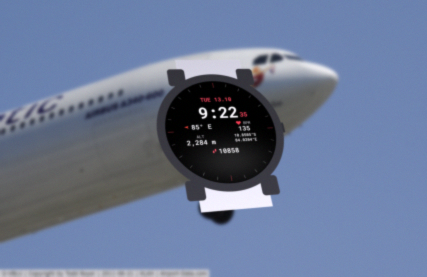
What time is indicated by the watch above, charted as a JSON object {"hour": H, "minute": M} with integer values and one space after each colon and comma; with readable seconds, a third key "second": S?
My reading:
{"hour": 9, "minute": 22}
